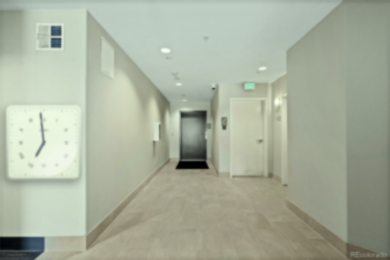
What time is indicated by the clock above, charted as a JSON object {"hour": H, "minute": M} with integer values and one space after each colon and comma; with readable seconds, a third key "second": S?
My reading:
{"hour": 6, "minute": 59}
